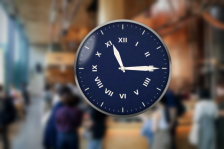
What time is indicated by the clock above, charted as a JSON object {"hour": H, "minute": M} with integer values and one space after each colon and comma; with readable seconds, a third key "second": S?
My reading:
{"hour": 11, "minute": 15}
